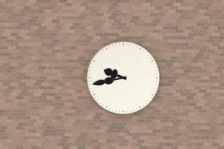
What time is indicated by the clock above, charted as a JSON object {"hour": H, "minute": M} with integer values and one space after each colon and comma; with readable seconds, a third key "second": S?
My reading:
{"hour": 9, "minute": 43}
